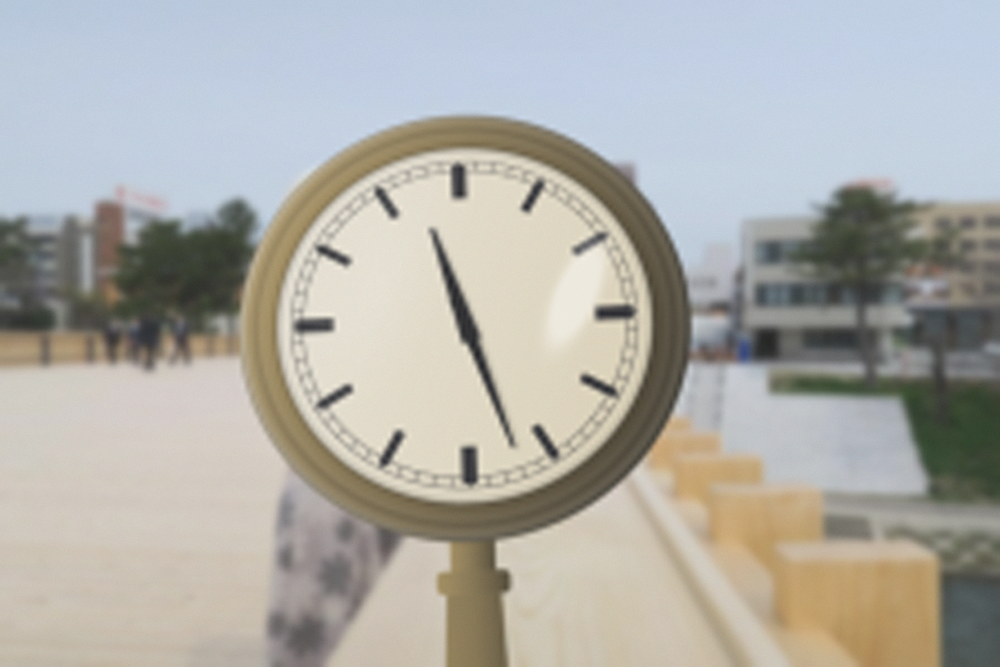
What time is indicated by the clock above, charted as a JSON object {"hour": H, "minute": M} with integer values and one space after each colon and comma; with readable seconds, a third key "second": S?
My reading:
{"hour": 11, "minute": 27}
